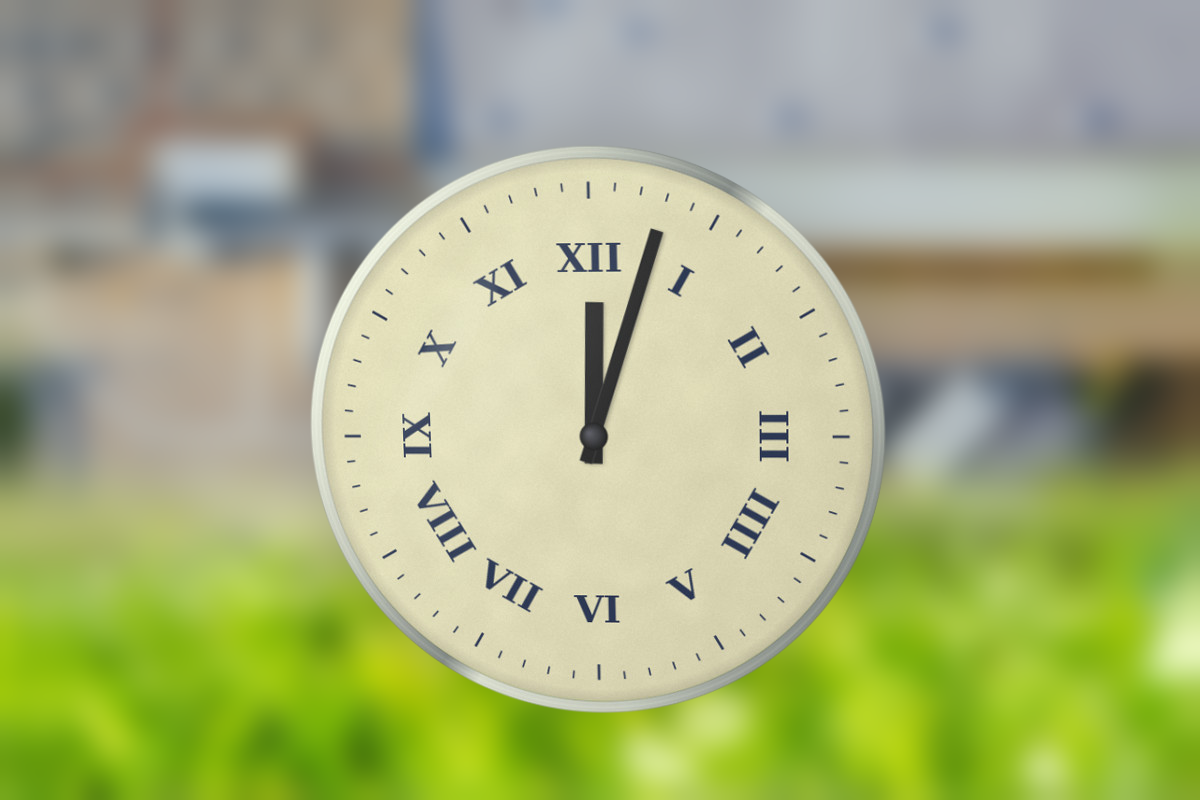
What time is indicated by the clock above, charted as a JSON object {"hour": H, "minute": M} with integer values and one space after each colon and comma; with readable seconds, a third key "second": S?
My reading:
{"hour": 12, "minute": 3}
